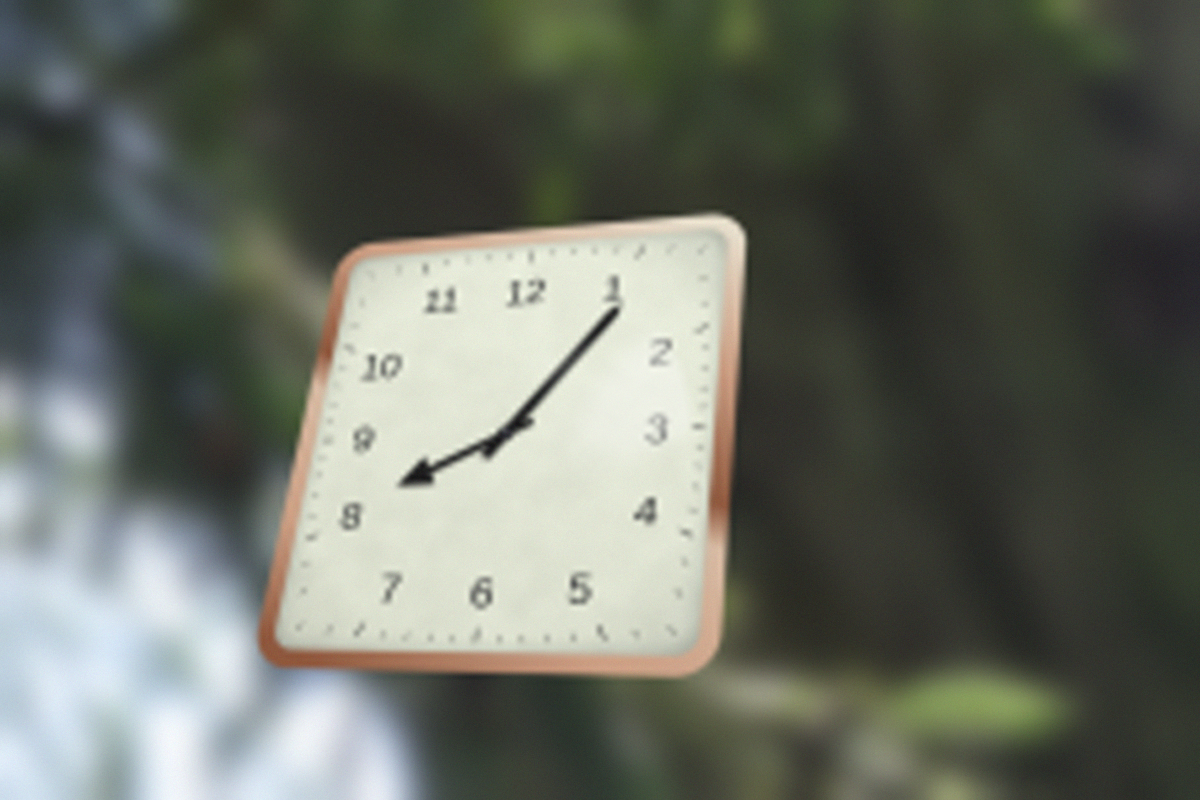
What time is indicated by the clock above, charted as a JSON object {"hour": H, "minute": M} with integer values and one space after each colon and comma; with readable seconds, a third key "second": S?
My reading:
{"hour": 8, "minute": 6}
